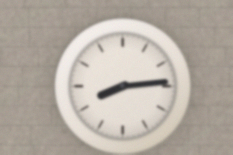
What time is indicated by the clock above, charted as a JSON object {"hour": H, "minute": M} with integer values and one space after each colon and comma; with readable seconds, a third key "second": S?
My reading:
{"hour": 8, "minute": 14}
